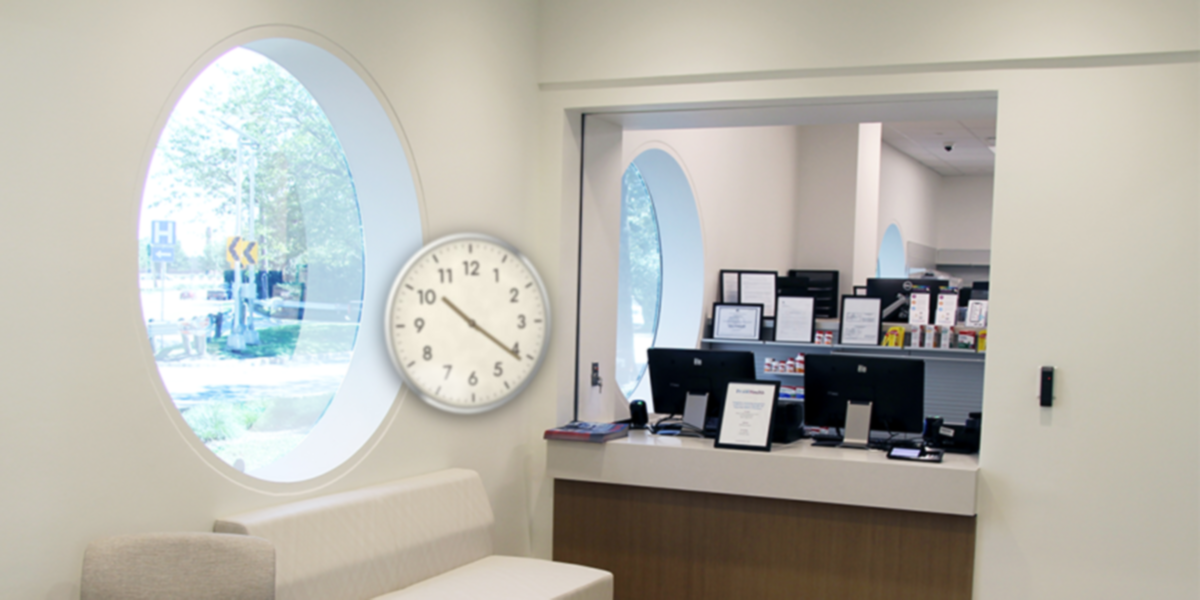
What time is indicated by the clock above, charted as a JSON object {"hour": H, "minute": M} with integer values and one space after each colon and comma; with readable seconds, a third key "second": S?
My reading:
{"hour": 10, "minute": 21}
